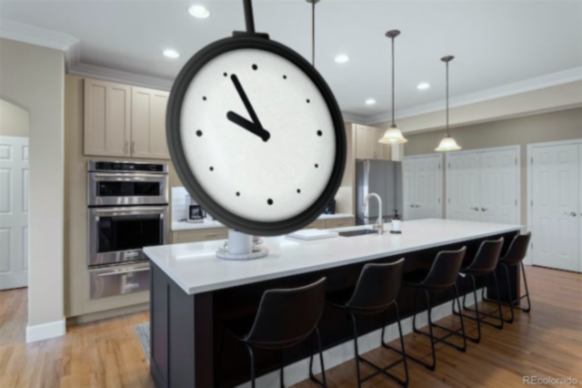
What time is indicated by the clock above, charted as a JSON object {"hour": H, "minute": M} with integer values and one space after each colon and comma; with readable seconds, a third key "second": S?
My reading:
{"hour": 9, "minute": 56}
